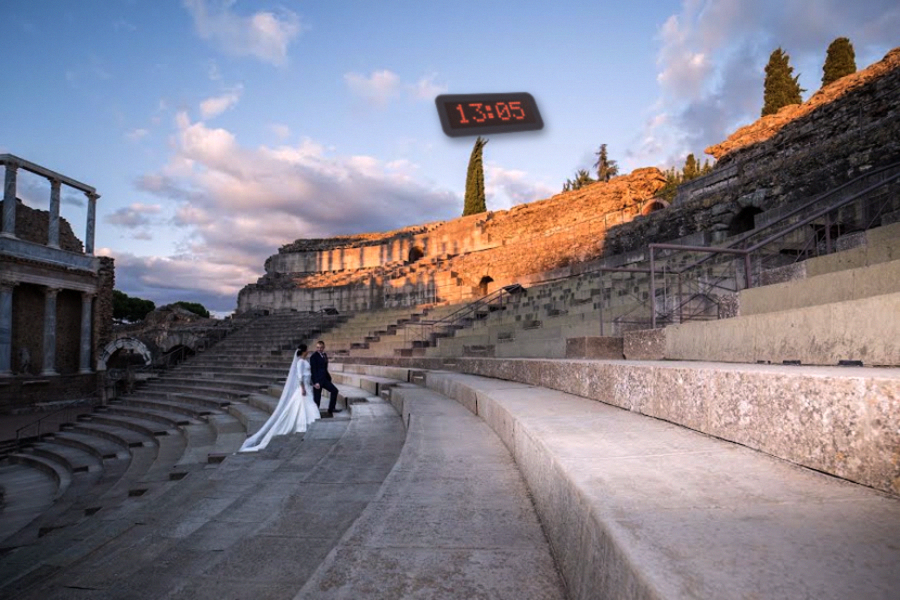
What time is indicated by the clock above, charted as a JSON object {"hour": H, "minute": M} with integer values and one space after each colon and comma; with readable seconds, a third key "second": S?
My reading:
{"hour": 13, "minute": 5}
